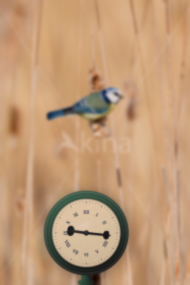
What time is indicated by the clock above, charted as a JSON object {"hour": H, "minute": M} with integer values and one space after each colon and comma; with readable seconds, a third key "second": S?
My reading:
{"hour": 9, "minute": 16}
